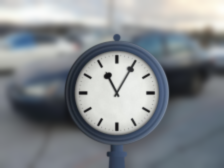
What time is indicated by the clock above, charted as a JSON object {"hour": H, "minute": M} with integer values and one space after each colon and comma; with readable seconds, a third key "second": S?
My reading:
{"hour": 11, "minute": 5}
